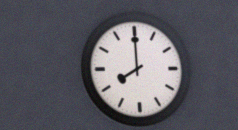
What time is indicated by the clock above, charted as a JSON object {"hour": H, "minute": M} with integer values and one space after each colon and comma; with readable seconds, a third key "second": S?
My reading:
{"hour": 8, "minute": 0}
